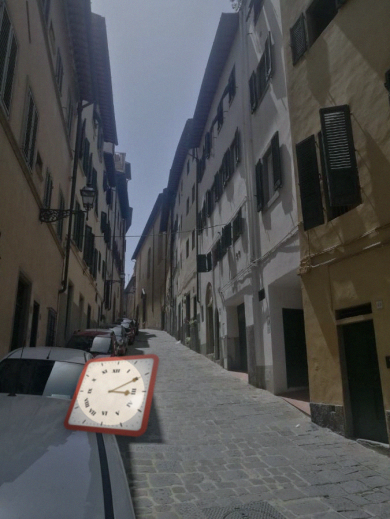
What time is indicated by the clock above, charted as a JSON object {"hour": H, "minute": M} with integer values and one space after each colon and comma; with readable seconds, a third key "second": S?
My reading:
{"hour": 3, "minute": 10}
